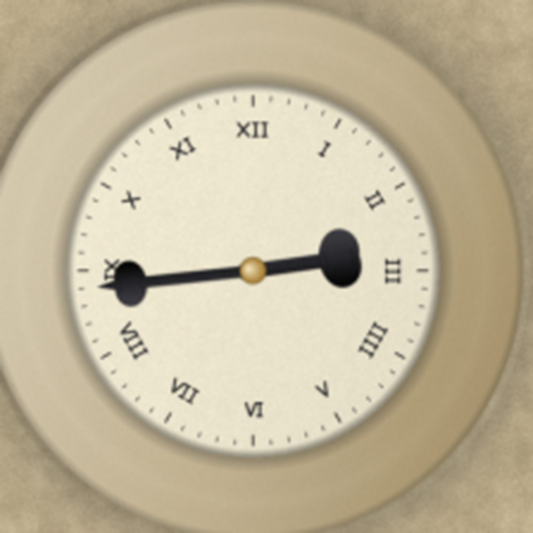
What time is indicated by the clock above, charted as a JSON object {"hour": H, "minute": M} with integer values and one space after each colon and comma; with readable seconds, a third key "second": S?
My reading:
{"hour": 2, "minute": 44}
